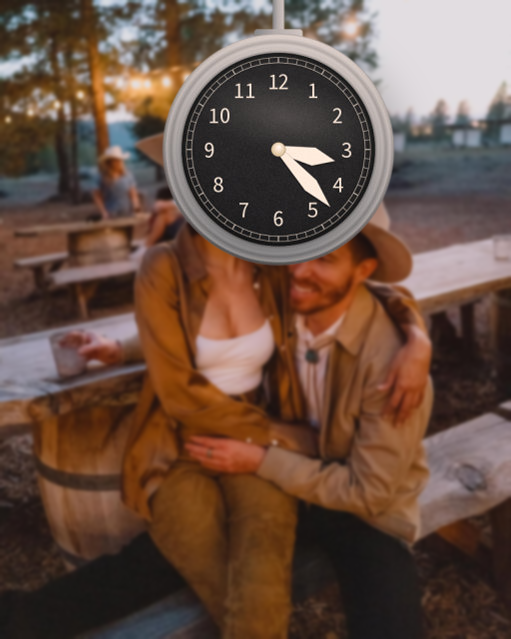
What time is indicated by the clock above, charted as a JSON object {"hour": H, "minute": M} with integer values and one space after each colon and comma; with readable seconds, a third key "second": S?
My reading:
{"hour": 3, "minute": 23}
